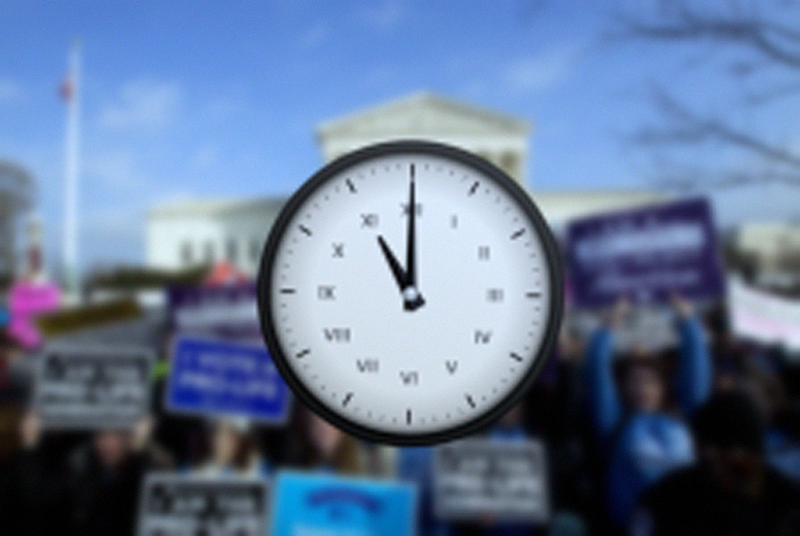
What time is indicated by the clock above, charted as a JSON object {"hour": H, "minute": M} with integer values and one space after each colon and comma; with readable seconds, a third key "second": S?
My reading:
{"hour": 11, "minute": 0}
